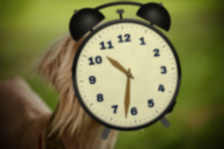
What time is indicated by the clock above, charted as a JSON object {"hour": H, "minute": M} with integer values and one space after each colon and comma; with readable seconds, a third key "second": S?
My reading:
{"hour": 10, "minute": 32}
